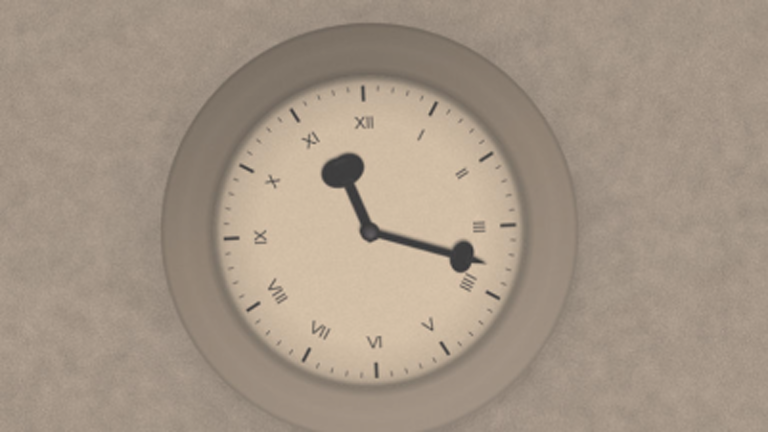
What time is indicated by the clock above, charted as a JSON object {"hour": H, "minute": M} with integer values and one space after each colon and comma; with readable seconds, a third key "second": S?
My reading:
{"hour": 11, "minute": 18}
